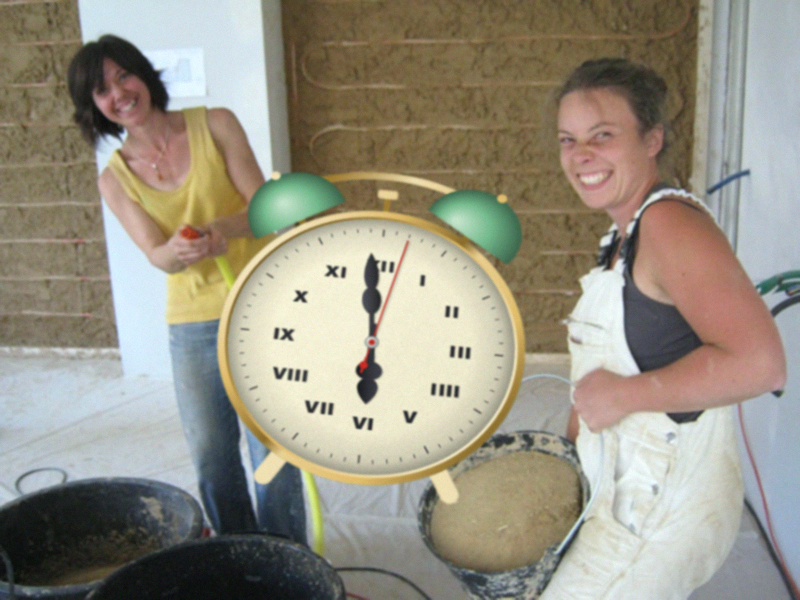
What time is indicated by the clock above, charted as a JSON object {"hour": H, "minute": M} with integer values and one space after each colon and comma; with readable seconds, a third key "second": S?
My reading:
{"hour": 5, "minute": 59, "second": 2}
